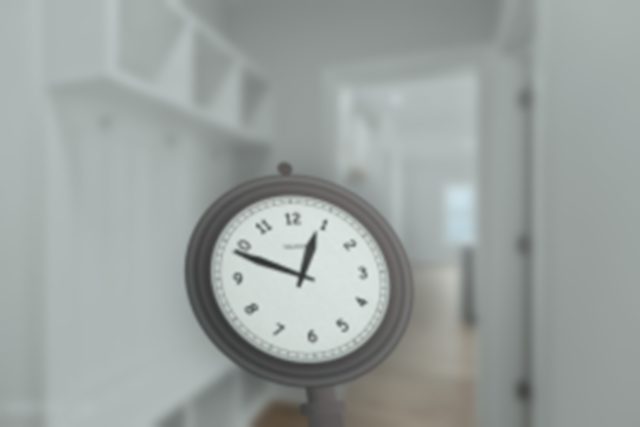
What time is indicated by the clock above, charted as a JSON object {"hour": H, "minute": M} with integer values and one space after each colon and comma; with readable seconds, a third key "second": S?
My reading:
{"hour": 12, "minute": 49}
